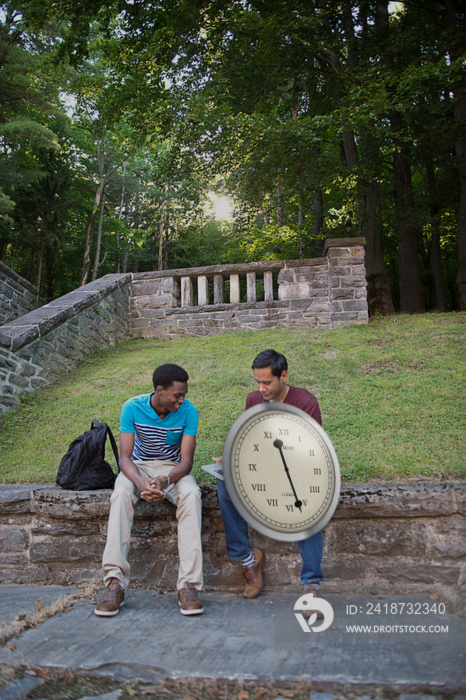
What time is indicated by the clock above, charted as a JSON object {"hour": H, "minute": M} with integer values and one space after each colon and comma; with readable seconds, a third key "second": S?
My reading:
{"hour": 11, "minute": 27}
